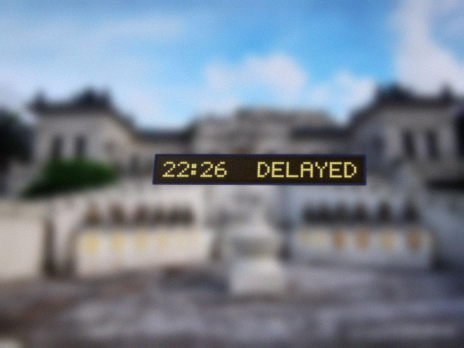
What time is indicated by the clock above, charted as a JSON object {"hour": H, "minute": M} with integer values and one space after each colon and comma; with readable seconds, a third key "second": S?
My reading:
{"hour": 22, "minute": 26}
